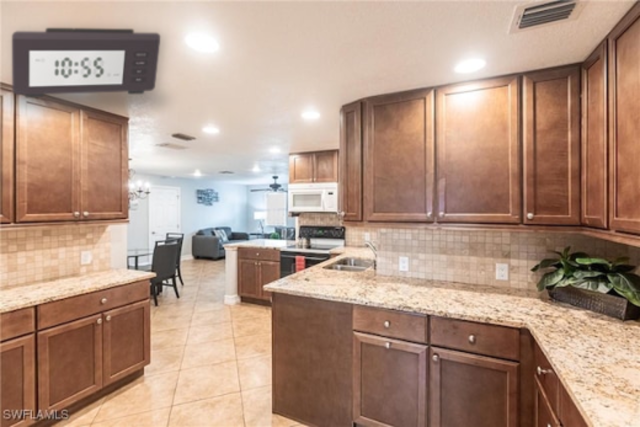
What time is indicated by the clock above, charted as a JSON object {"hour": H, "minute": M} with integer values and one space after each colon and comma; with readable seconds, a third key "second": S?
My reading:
{"hour": 10, "minute": 55}
